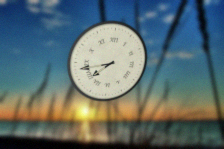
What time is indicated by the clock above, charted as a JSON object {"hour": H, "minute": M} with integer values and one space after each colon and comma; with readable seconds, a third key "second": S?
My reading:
{"hour": 7, "minute": 43}
